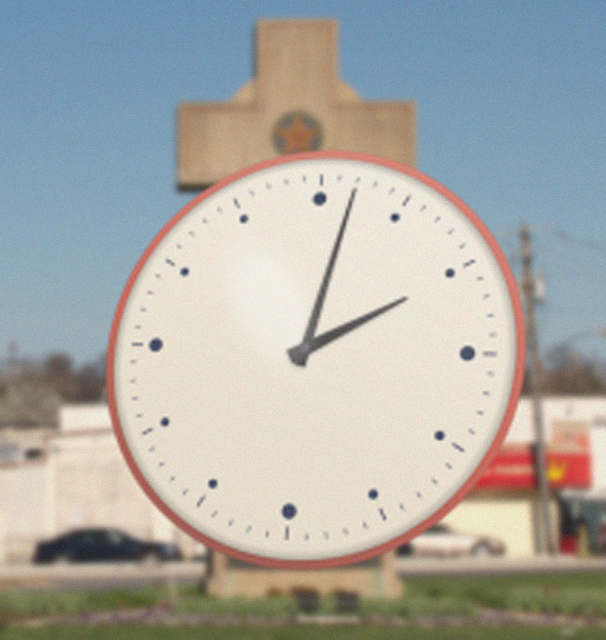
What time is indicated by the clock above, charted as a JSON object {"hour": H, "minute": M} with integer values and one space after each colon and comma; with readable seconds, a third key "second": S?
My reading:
{"hour": 2, "minute": 2}
